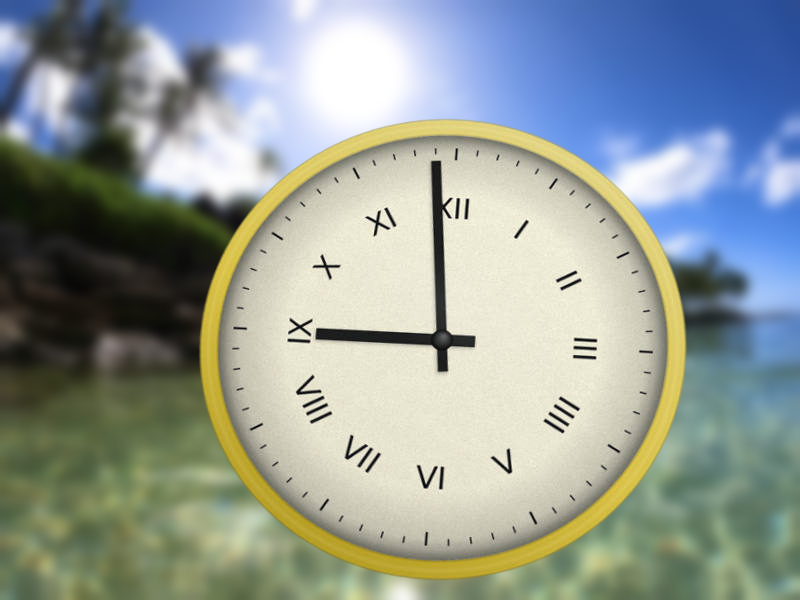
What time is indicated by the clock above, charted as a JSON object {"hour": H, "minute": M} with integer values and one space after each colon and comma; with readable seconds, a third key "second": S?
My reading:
{"hour": 8, "minute": 59}
